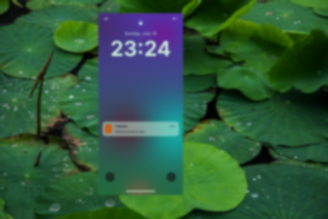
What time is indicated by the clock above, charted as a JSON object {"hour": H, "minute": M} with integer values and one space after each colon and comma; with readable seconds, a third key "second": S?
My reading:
{"hour": 23, "minute": 24}
